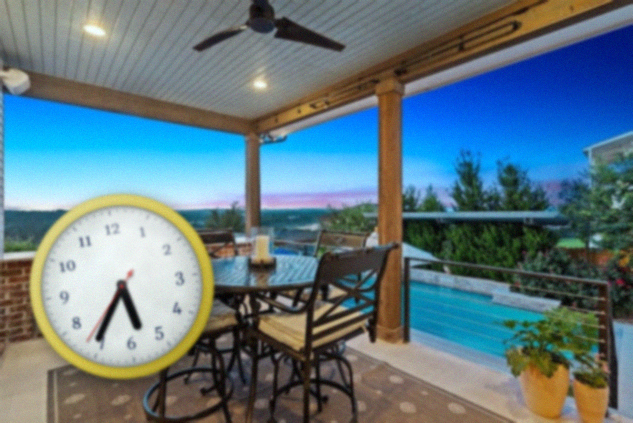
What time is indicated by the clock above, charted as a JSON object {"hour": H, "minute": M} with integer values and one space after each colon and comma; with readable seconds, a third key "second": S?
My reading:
{"hour": 5, "minute": 35, "second": 37}
